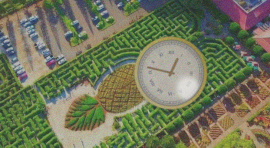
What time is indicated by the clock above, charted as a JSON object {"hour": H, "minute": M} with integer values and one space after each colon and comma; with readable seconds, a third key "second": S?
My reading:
{"hour": 12, "minute": 47}
